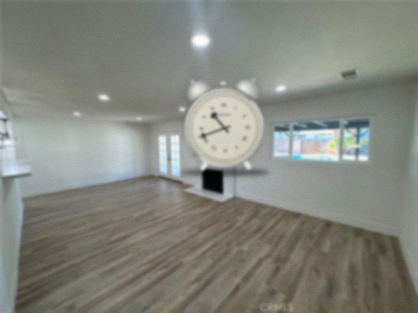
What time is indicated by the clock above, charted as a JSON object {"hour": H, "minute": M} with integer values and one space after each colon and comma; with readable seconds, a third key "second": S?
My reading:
{"hour": 10, "minute": 42}
